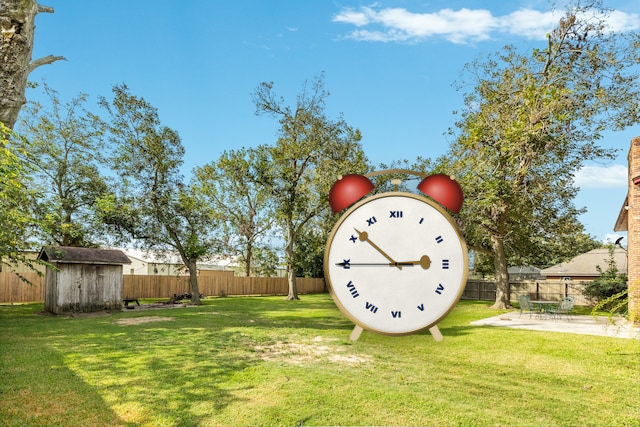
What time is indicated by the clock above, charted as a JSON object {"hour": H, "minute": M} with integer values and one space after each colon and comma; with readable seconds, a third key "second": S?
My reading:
{"hour": 2, "minute": 51, "second": 45}
